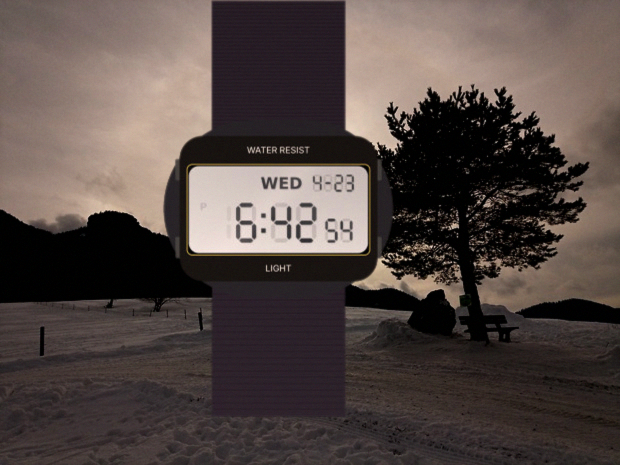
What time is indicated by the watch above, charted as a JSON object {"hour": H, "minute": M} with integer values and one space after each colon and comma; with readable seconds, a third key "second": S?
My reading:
{"hour": 6, "minute": 42, "second": 54}
